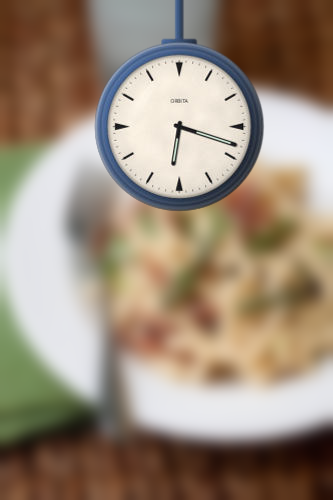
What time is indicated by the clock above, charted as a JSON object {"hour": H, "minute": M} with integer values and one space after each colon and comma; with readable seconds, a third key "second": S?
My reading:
{"hour": 6, "minute": 18}
